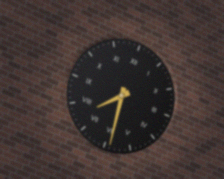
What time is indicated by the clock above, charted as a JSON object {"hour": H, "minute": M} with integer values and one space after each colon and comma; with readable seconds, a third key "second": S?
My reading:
{"hour": 7, "minute": 29}
